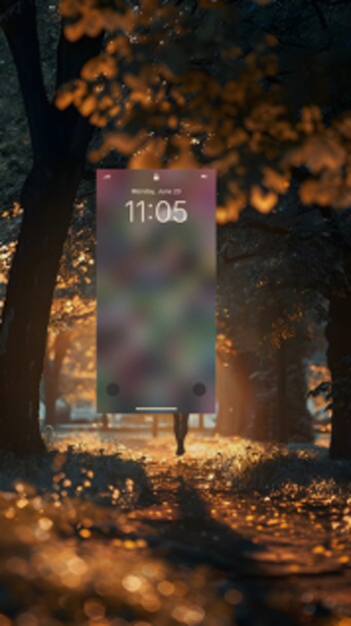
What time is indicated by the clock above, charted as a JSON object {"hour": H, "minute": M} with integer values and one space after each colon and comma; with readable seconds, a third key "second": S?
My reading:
{"hour": 11, "minute": 5}
